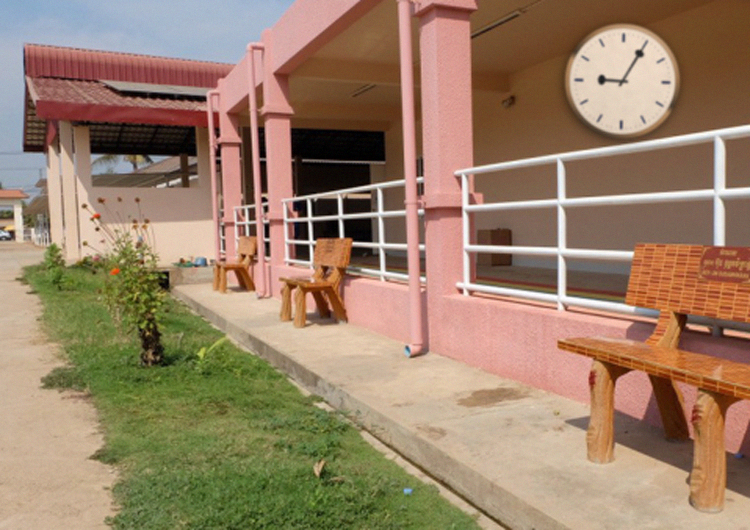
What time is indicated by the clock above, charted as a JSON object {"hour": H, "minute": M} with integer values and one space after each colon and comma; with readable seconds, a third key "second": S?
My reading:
{"hour": 9, "minute": 5}
